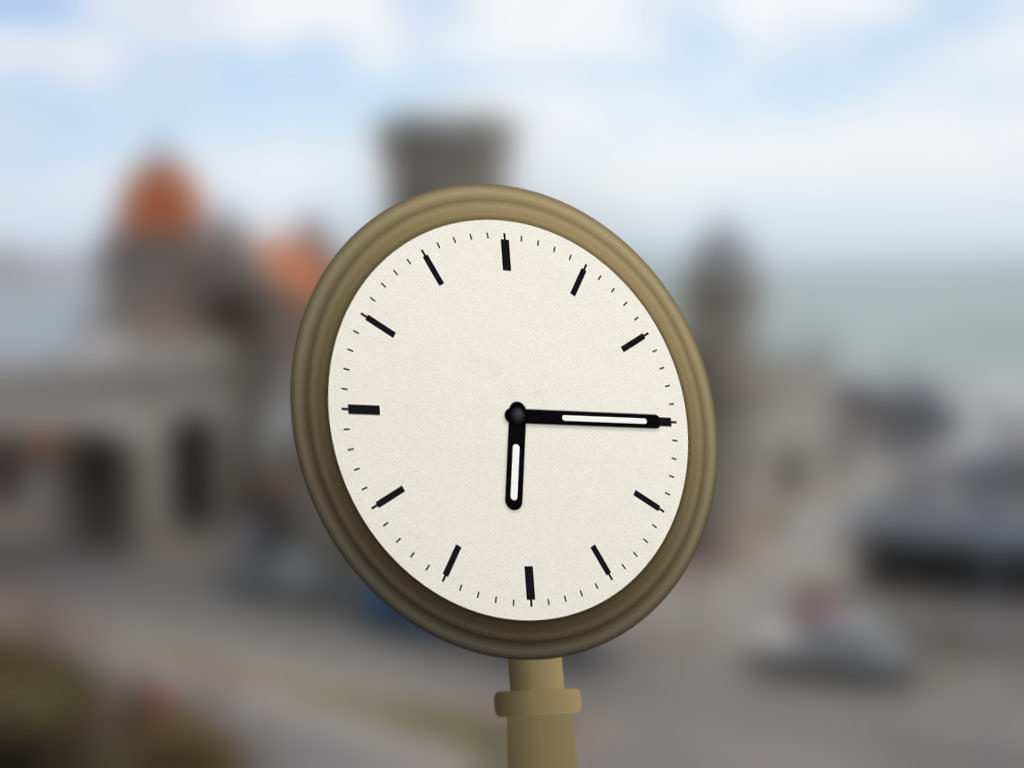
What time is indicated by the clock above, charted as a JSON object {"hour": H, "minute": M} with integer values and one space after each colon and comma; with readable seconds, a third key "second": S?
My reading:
{"hour": 6, "minute": 15}
